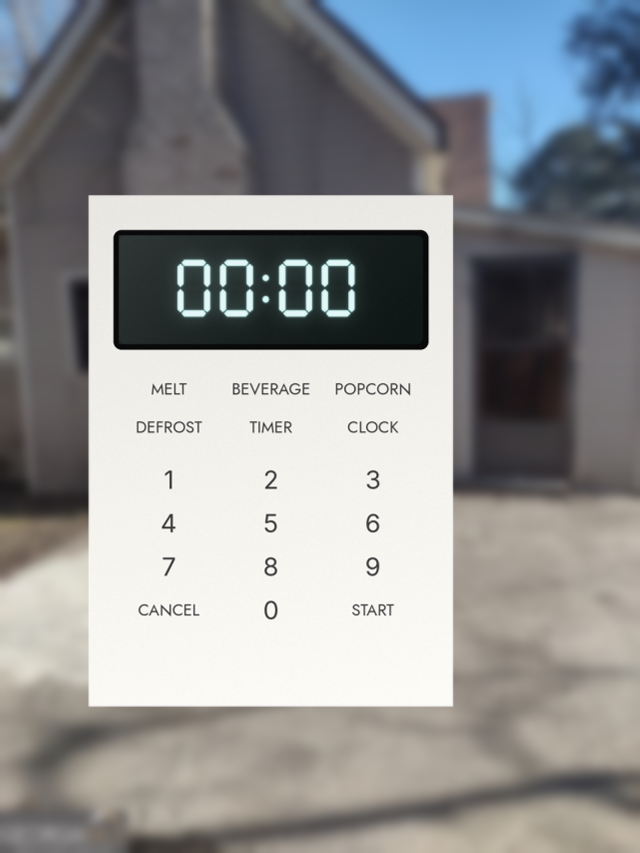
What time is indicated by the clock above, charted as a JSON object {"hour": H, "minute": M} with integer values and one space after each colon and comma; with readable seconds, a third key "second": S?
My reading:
{"hour": 0, "minute": 0}
